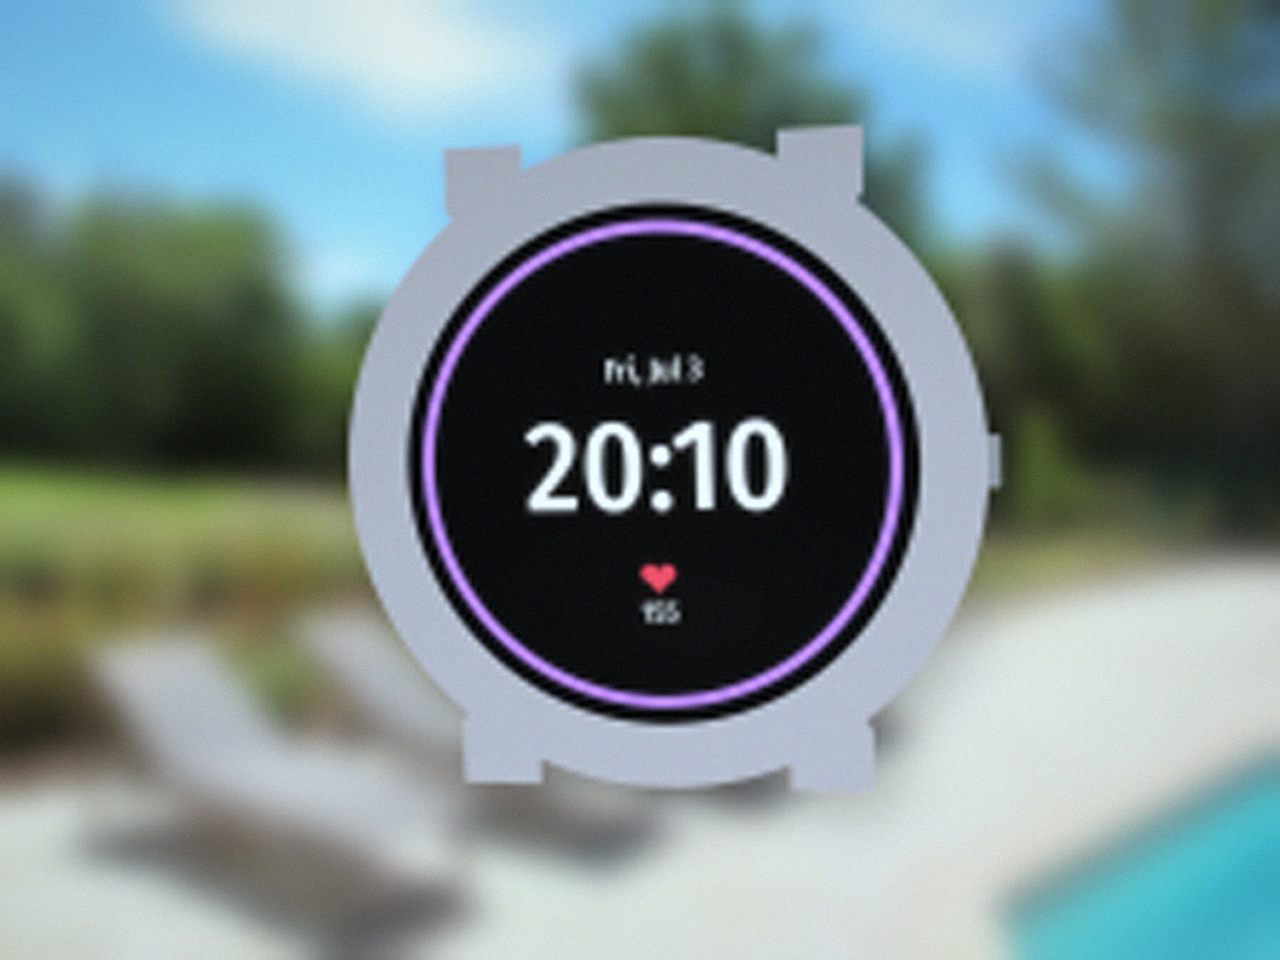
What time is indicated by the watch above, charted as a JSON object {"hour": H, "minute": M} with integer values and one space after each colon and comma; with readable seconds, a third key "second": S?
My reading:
{"hour": 20, "minute": 10}
